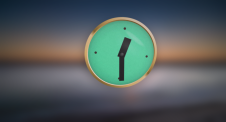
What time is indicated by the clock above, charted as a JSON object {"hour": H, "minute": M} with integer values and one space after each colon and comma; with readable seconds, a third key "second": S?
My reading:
{"hour": 12, "minute": 29}
